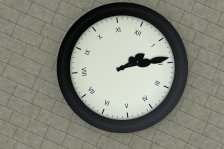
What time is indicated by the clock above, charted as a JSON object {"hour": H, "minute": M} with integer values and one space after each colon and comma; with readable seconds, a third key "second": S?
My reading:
{"hour": 1, "minute": 9}
